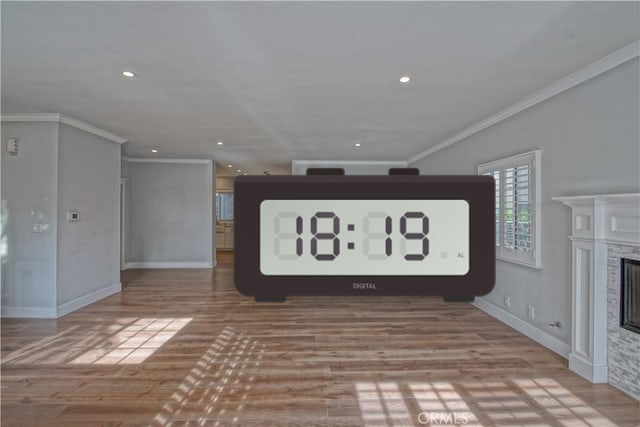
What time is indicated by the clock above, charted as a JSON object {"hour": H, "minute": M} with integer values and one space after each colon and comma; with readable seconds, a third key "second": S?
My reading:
{"hour": 18, "minute": 19}
